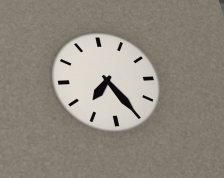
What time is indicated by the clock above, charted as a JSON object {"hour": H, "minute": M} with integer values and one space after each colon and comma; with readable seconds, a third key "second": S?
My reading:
{"hour": 7, "minute": 25}
